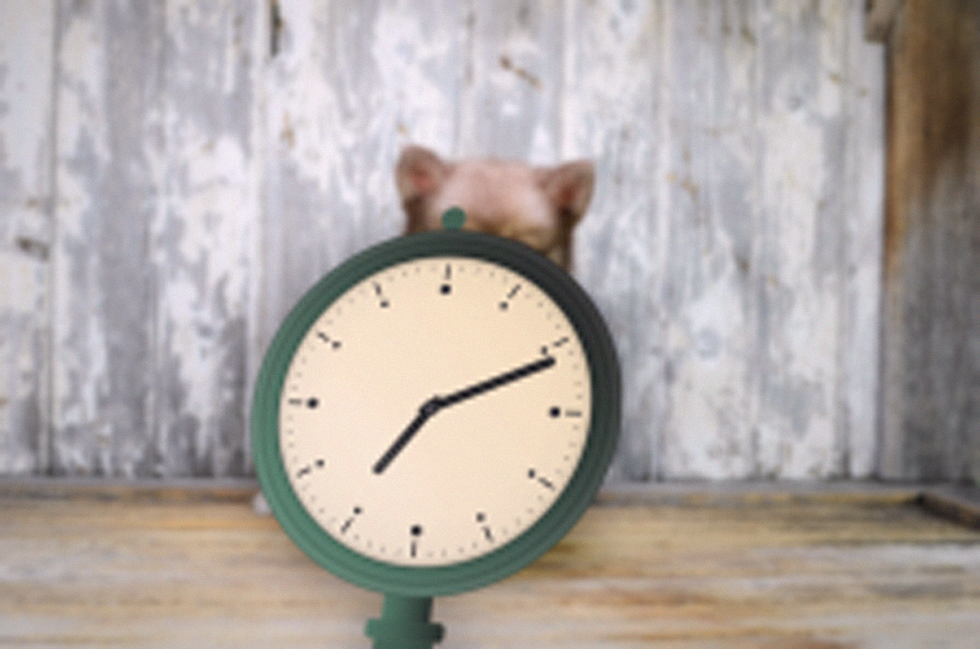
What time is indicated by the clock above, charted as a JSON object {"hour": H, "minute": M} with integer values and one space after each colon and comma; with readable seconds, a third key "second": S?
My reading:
{"hour": 7, "minute": 11}
